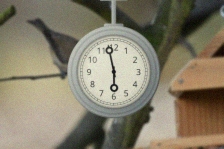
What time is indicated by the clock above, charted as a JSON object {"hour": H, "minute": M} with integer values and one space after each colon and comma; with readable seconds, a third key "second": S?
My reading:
{"hour": 5, "minute": 58}
